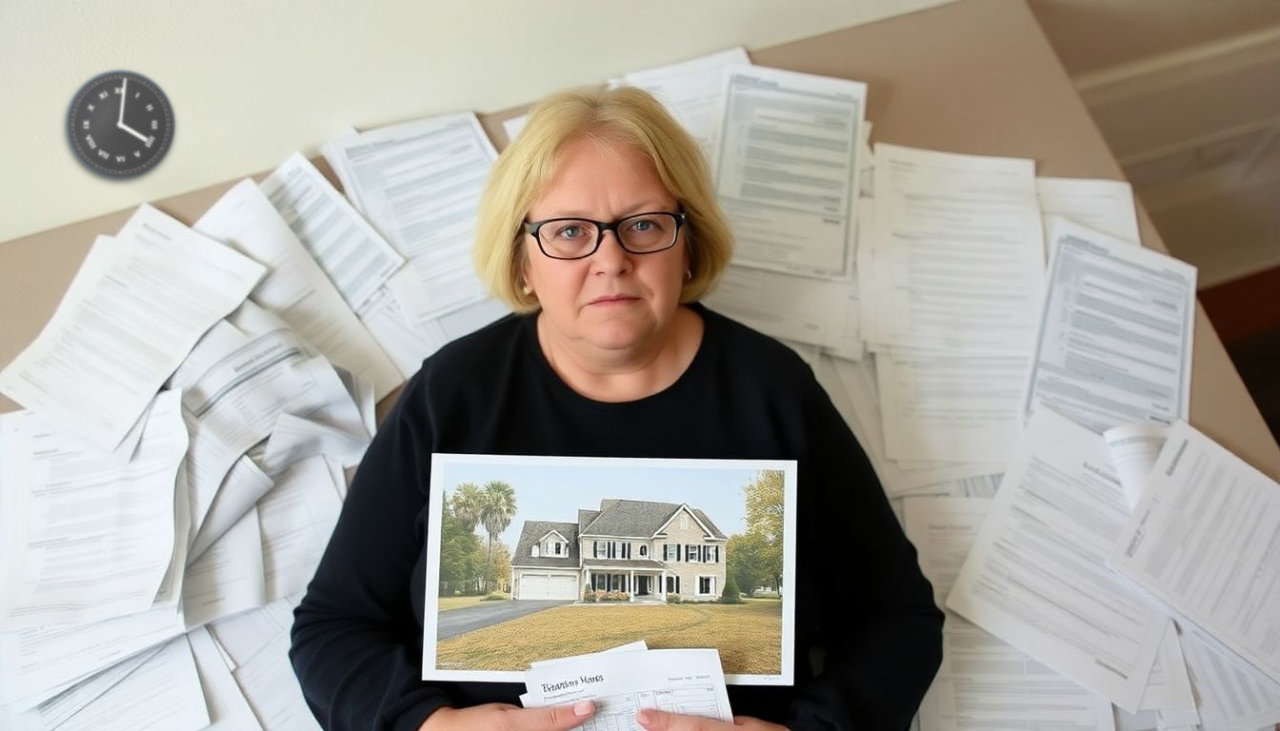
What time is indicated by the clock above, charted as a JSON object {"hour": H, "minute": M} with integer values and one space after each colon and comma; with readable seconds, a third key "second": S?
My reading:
{"hour": 4, "minute": 1}
